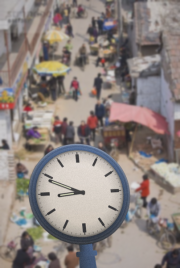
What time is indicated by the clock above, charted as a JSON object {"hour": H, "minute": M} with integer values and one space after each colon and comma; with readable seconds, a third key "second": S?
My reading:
{"hour": 8, "minute": 49}
